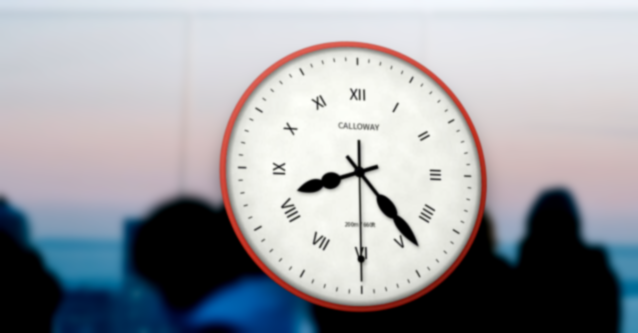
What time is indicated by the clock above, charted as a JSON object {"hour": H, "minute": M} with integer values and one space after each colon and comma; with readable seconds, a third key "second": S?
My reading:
{"hour": 8, "minute": 23, "second": 30}
